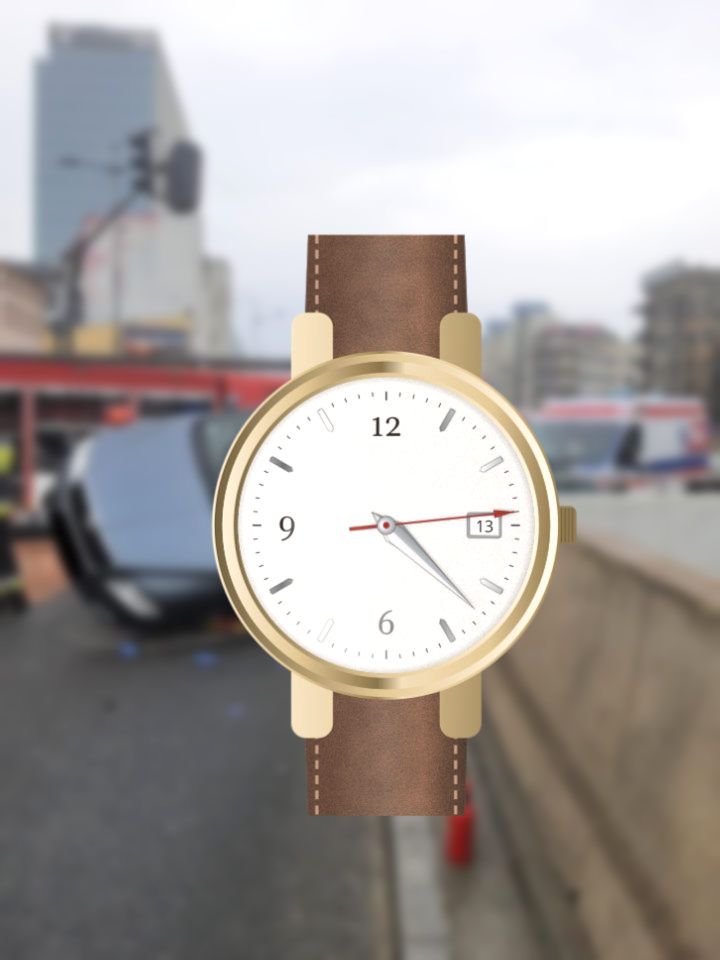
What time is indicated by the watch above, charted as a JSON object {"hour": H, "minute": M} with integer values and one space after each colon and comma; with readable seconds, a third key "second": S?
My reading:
{"hour": 4, "minute": 22, "second": 14}
